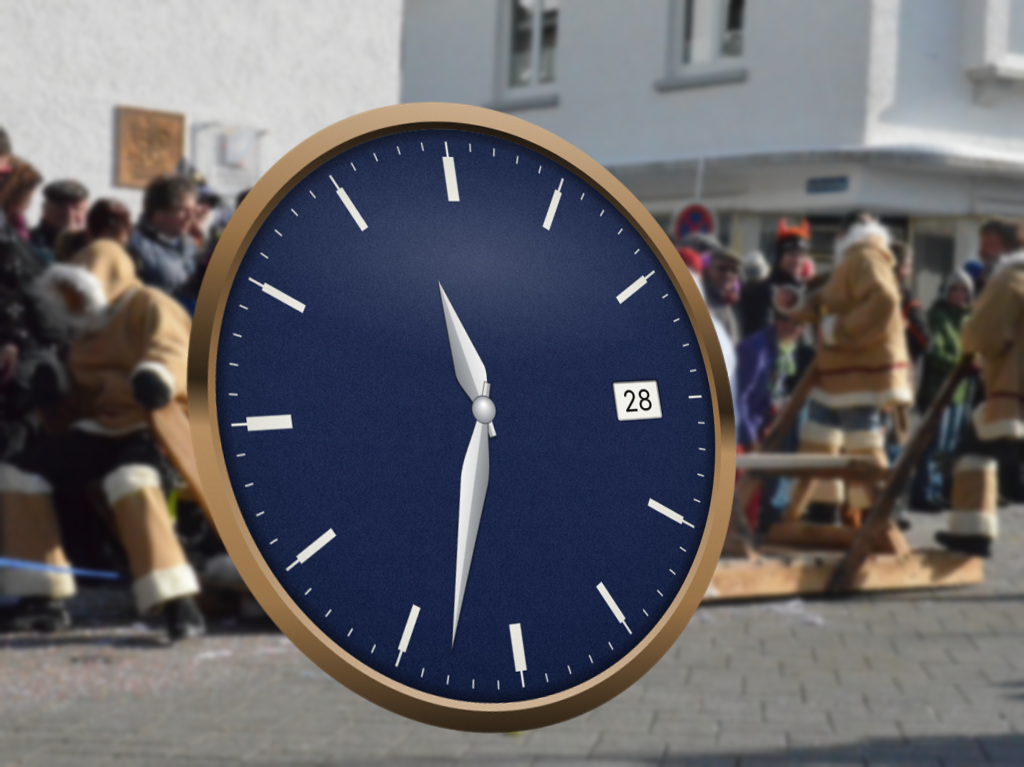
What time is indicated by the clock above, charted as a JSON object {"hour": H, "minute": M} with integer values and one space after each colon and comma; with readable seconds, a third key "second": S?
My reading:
{"hour": 11, "minute": 33}
